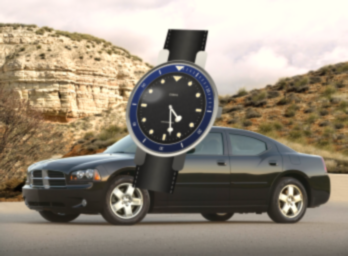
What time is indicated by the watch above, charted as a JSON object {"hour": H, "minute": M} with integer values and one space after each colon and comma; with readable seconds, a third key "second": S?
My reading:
{"hour": 4, "minute": 28}
